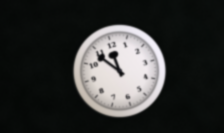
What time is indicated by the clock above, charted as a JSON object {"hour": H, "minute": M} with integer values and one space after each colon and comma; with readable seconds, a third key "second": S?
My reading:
{"hour": 11, "minute": 54}
